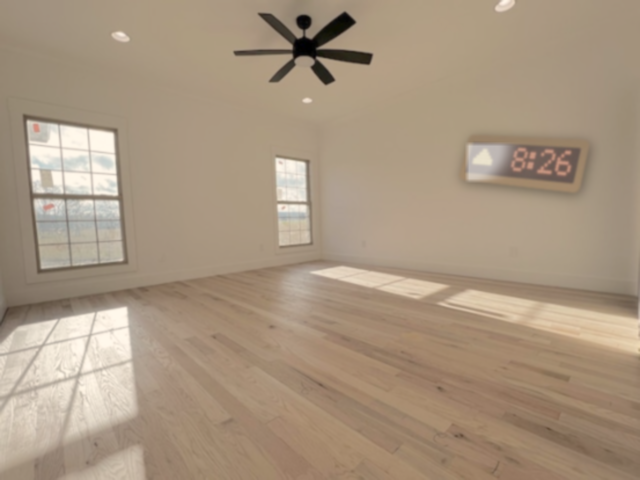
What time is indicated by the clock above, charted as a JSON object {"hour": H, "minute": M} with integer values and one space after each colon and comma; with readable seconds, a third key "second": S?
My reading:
{"hour": 8, "minute": 26}
